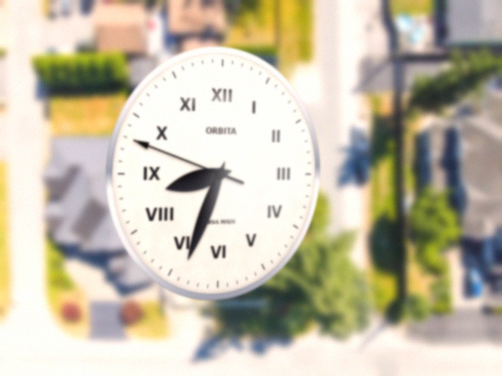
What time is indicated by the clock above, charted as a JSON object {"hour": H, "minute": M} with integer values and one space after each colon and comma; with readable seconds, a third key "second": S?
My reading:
{"hour": 8, "minute": 33, "second": 48}
